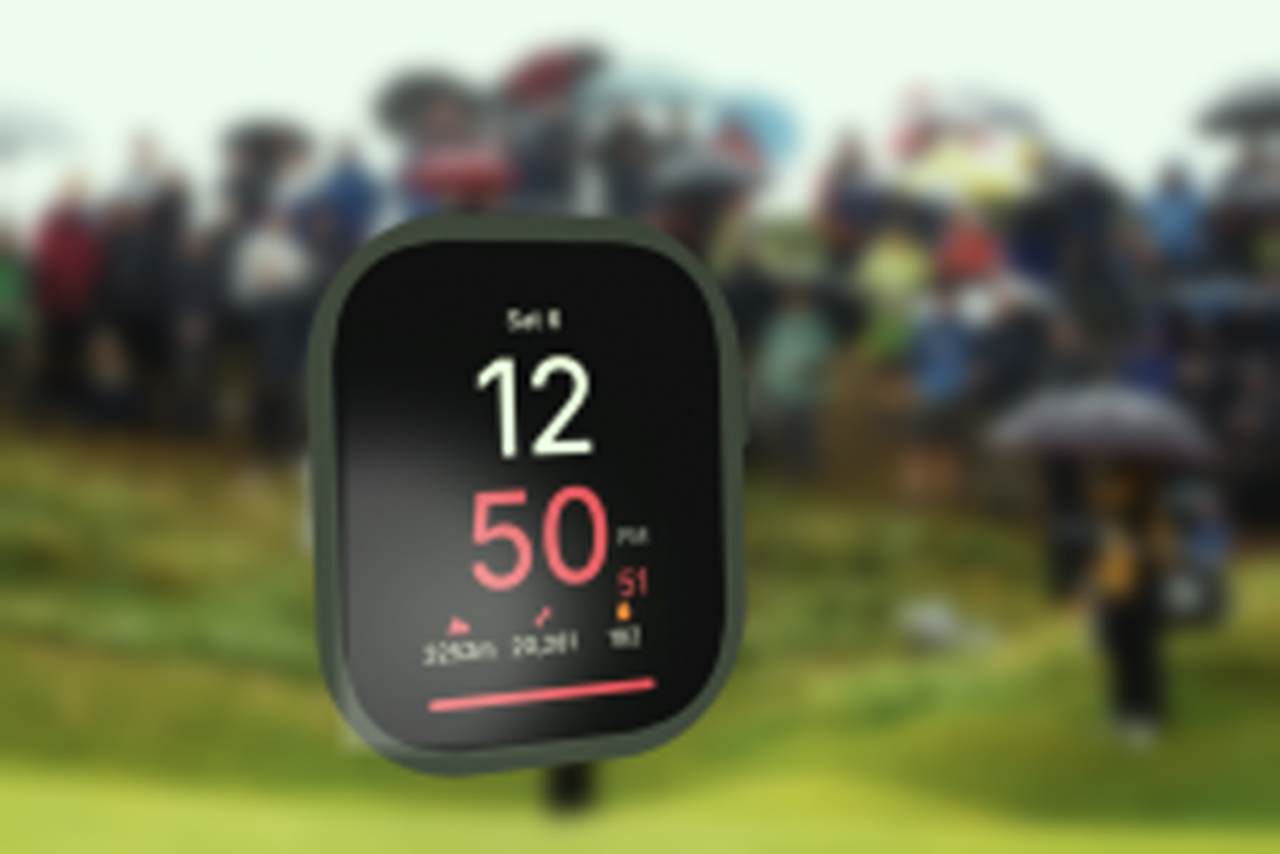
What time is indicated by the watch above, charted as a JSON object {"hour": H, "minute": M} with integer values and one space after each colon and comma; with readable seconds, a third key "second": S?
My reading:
{"hour": 12, "minute": 50}
